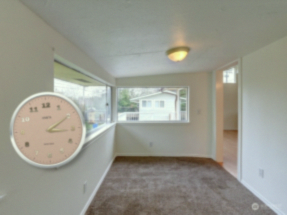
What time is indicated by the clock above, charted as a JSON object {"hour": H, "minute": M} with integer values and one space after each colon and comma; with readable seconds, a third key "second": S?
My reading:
{"hour": 3, "minute": 10}
